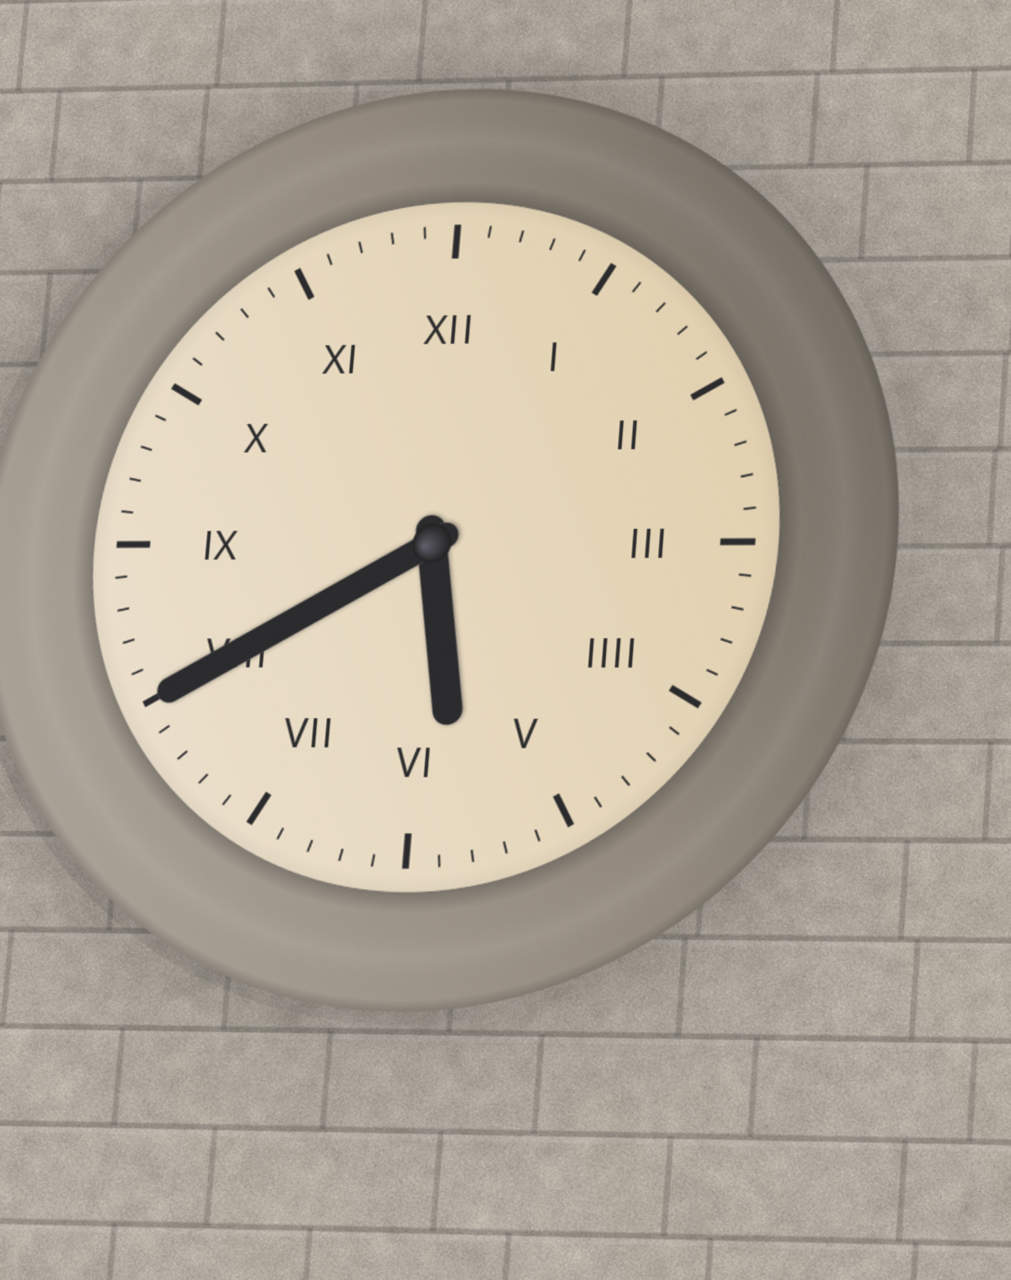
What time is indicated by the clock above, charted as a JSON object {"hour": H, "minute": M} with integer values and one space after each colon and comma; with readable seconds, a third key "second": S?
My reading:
{"hour": 5, "minute": 40}
